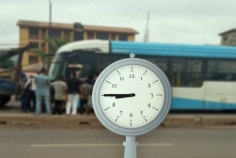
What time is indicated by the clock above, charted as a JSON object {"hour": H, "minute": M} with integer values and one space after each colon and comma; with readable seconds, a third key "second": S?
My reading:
{"hour": 8, "minute": 45}
